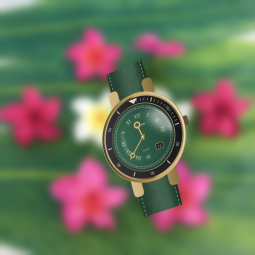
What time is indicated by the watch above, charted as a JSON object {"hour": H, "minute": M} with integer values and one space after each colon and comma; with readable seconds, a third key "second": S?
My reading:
{"hour": 11, "minute": 38}
